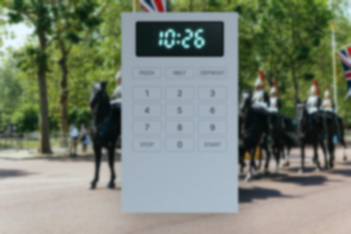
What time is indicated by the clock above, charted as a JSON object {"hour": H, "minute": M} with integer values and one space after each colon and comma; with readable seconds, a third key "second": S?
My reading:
{"hour": 10, "minute": 26}
